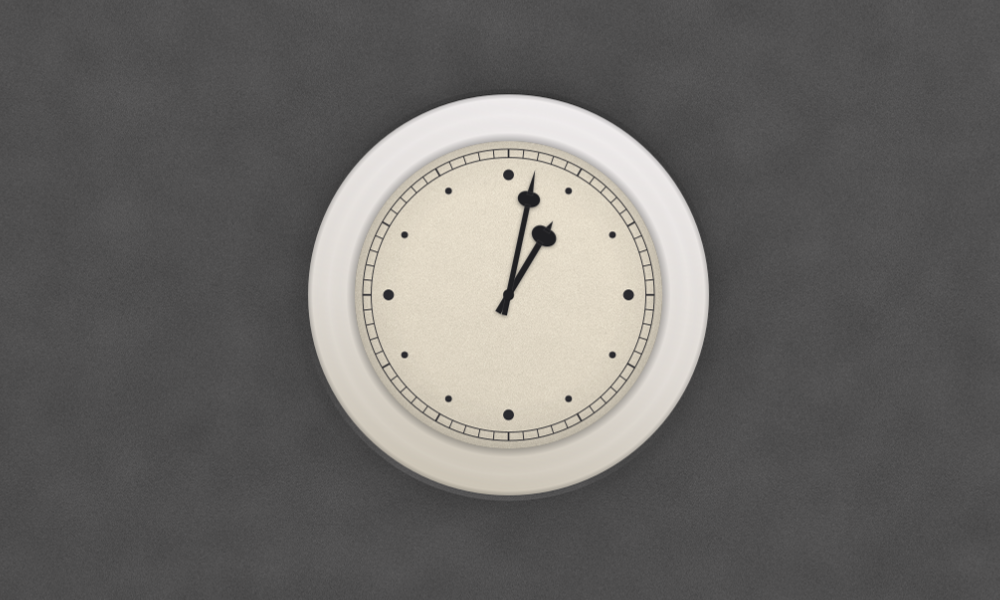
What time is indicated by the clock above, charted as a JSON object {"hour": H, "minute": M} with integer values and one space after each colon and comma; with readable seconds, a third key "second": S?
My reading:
{"hour": 1, "minute": 2}
